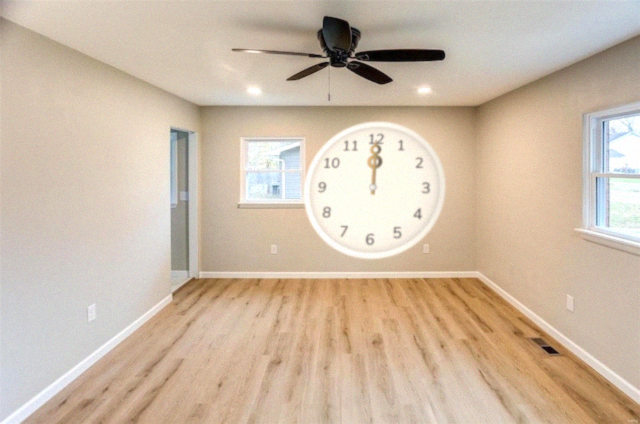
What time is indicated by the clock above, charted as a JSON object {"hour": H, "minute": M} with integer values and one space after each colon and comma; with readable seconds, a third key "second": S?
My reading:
{"hour": 12, "minute": 0}
